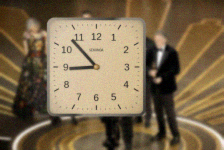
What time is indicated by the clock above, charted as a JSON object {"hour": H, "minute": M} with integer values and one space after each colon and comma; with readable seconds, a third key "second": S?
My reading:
{"hour": 8, "minute": 53}
